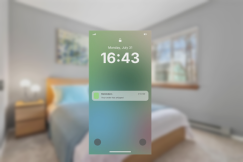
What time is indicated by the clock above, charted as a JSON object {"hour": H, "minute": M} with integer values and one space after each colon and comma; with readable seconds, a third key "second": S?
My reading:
{"hour": 16, "minute": 43}
